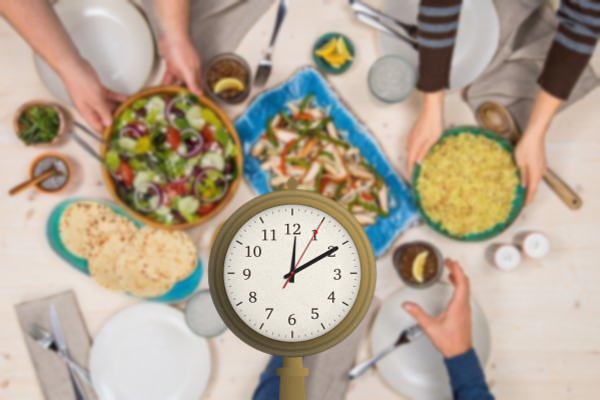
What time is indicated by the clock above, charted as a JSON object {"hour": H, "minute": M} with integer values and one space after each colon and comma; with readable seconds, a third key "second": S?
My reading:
{"hour": 12, "minute": 10, "second": 5}
